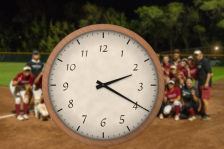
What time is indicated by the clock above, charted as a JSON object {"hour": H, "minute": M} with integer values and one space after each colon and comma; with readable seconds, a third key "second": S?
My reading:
{"hour": 2, "minute": 20}
